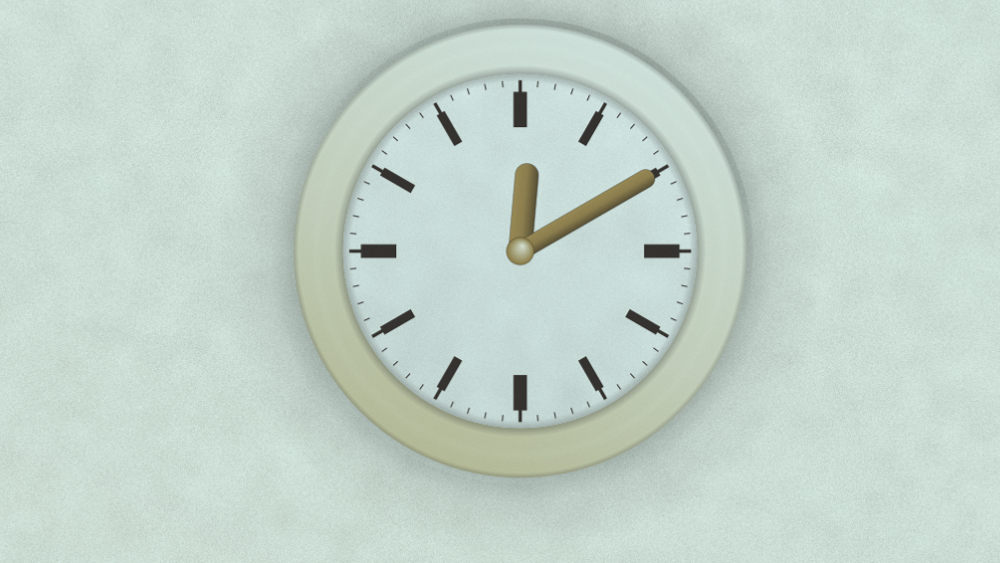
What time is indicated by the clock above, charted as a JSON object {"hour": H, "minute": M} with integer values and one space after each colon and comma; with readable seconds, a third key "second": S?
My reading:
{"hour": 12, "minute": 10}
